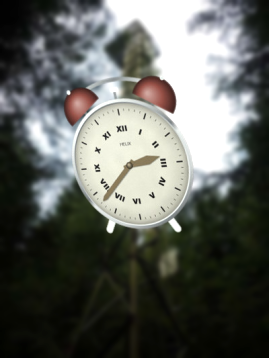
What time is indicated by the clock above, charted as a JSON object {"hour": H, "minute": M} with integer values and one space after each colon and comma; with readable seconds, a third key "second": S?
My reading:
{"hour": 2, "minute": 38}
